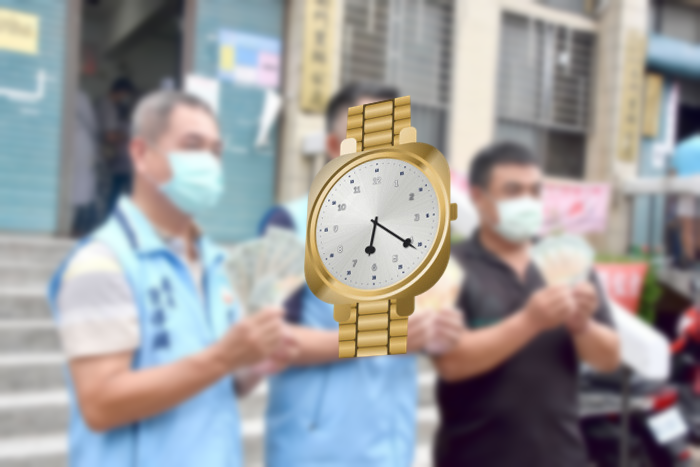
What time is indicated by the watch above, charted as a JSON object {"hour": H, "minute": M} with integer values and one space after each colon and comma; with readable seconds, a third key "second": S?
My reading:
{"hour": 6, "minute": 21}
